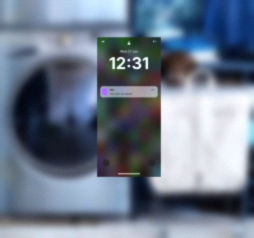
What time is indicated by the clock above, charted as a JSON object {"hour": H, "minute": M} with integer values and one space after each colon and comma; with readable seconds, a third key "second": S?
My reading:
{"hour": 12, "minute": 31}
